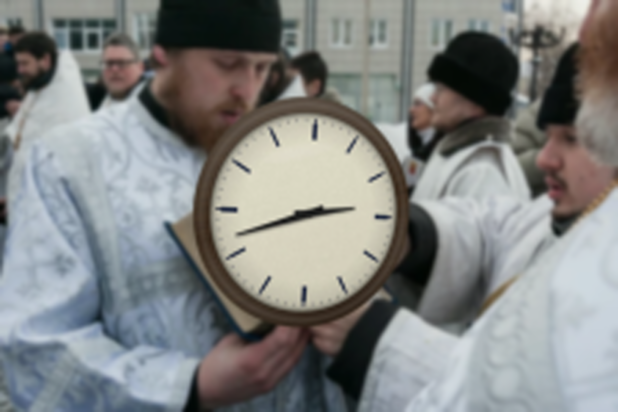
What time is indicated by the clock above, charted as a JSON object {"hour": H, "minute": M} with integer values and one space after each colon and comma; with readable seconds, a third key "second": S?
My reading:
{"hour": 2, "minute": 42}
